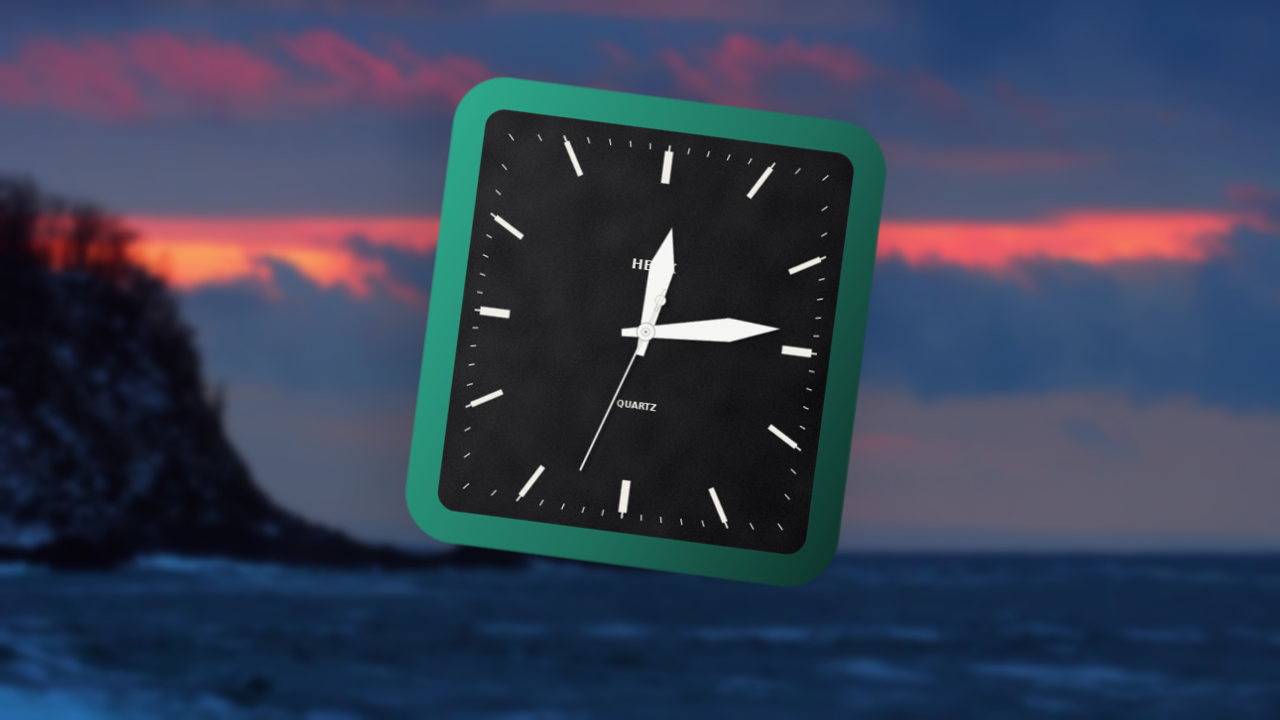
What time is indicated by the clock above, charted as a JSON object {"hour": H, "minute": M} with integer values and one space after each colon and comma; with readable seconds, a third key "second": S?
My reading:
{"hour": 12, "minute": 13, "second": 33}
